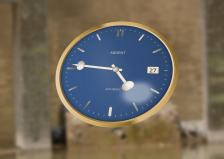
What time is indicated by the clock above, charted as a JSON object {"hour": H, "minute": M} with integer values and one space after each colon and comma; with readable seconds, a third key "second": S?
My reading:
{"hour": 4, "minute": 46}
